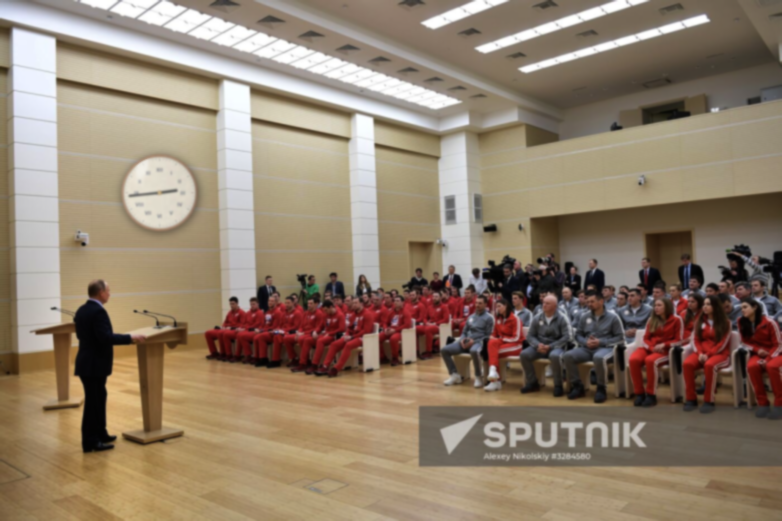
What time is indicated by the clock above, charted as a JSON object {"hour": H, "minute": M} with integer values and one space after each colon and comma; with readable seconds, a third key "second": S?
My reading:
{"hour": 2, "minute": 44}
